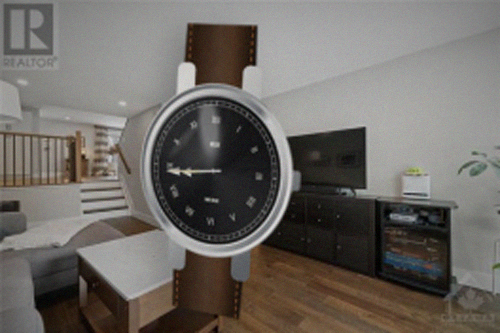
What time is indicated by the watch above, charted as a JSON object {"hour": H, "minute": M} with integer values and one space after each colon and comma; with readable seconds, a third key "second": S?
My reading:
{"hour": 8, "minute": 44}
